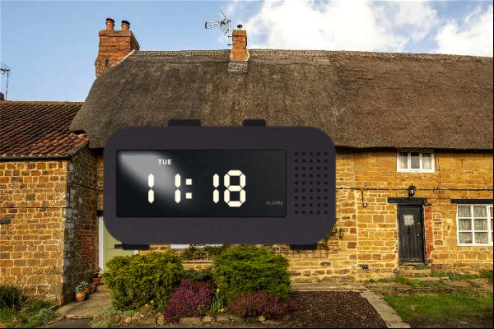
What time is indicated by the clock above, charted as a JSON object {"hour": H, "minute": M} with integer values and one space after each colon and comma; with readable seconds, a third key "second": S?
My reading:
{"hour": 11, "minute": 18}
